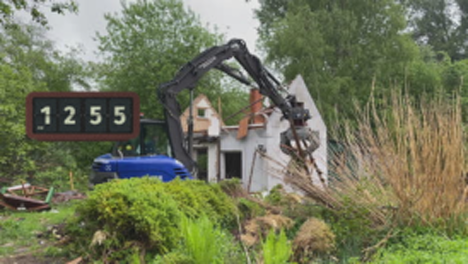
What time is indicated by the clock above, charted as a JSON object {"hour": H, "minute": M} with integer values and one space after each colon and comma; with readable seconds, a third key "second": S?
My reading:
{"hour": 12, "minute": 55}
